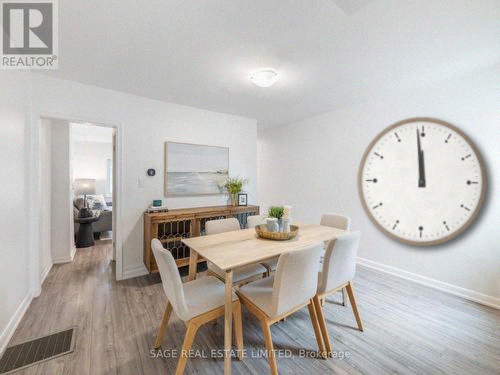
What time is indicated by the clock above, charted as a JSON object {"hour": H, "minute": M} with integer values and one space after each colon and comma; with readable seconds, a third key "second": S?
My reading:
{"hour": 11, "minute": 59}
